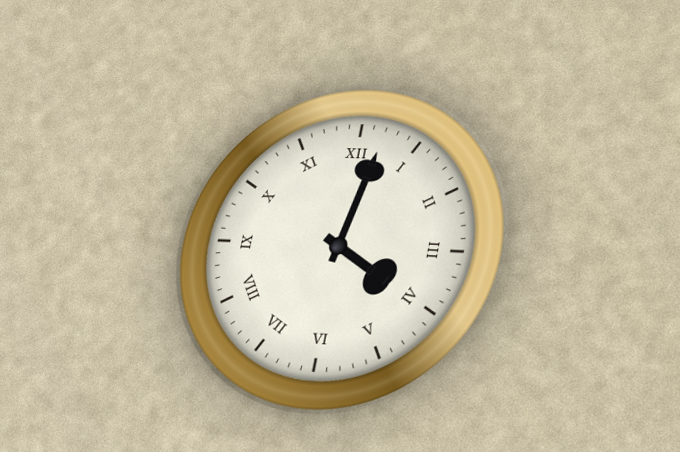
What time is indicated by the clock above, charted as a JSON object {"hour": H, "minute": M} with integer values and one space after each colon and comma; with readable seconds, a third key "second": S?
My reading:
{"hour": 4, "minute": 2}
